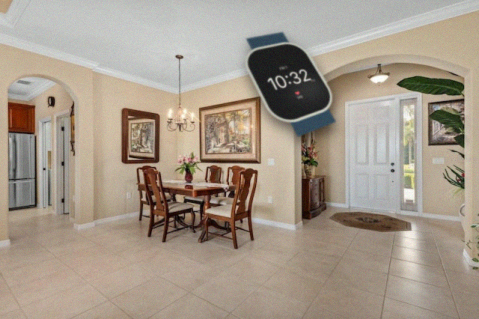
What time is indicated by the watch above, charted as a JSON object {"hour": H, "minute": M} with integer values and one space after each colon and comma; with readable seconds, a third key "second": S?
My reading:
{"hour": 10, "minute": 32}
